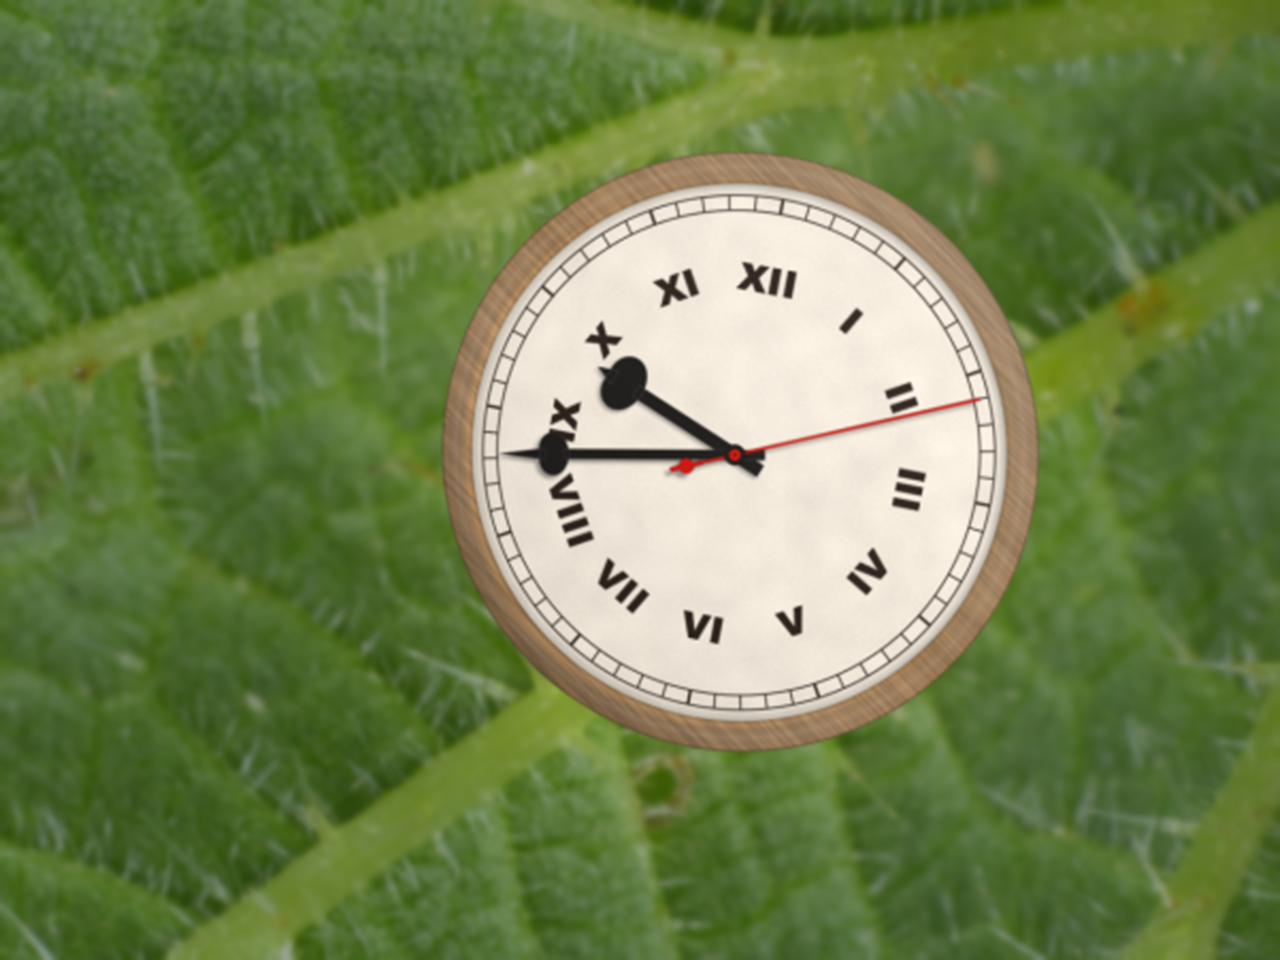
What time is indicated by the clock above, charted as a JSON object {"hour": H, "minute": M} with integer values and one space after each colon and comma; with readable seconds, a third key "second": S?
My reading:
{"hour": 9, "minute": 43, "second": 11}
